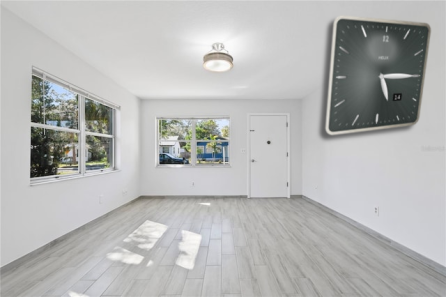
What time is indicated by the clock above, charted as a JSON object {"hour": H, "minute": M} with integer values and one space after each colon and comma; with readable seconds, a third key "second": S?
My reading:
{"hour": 5, "minute": 15}
